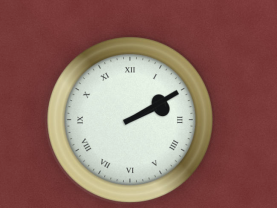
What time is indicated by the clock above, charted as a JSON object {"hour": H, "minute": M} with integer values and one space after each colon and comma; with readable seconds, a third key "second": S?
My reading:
{"hour": 2, "minute": 10}
